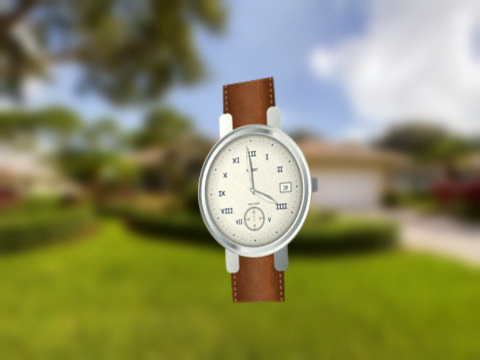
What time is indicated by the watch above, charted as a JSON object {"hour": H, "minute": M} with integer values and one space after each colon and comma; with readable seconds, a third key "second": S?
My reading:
{"hour": 3, "minute": 59}
